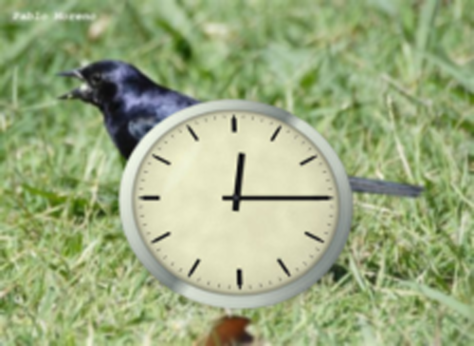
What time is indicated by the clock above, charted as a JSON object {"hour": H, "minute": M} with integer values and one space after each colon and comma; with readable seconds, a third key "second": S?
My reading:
{"hour": 12, "minute": 15}
